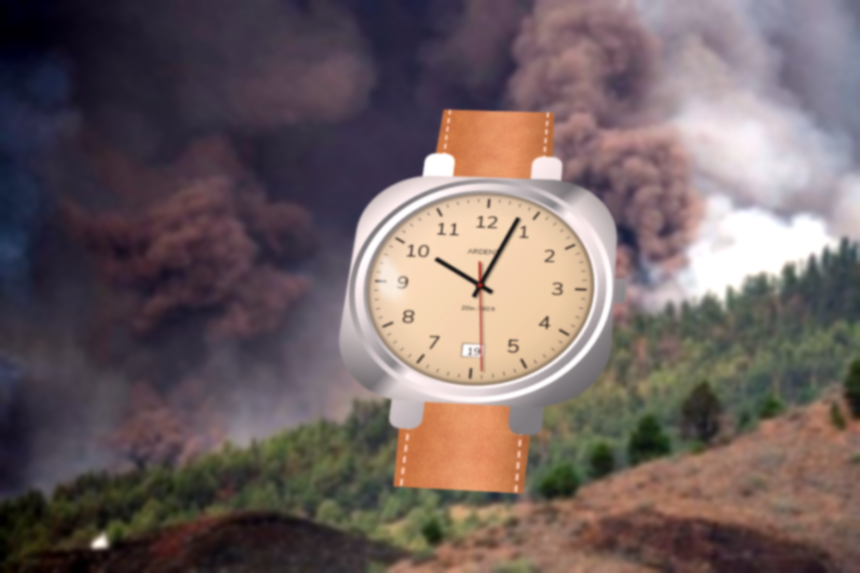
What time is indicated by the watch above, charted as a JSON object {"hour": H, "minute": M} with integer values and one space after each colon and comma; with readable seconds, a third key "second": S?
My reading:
{"hour": 10, "minute": 3, "second": 29}
